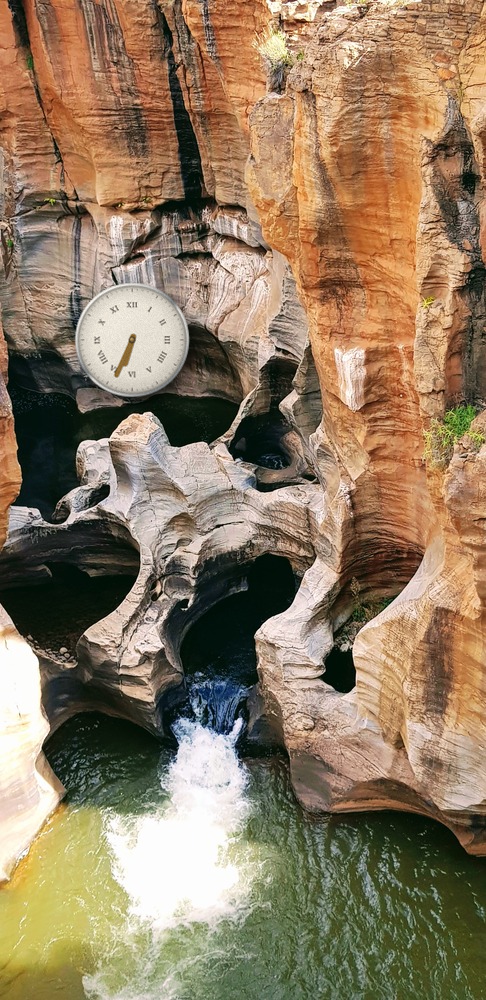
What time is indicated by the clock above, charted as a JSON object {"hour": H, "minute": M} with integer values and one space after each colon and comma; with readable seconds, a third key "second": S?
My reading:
{"hour": 6, "minute": 34}
